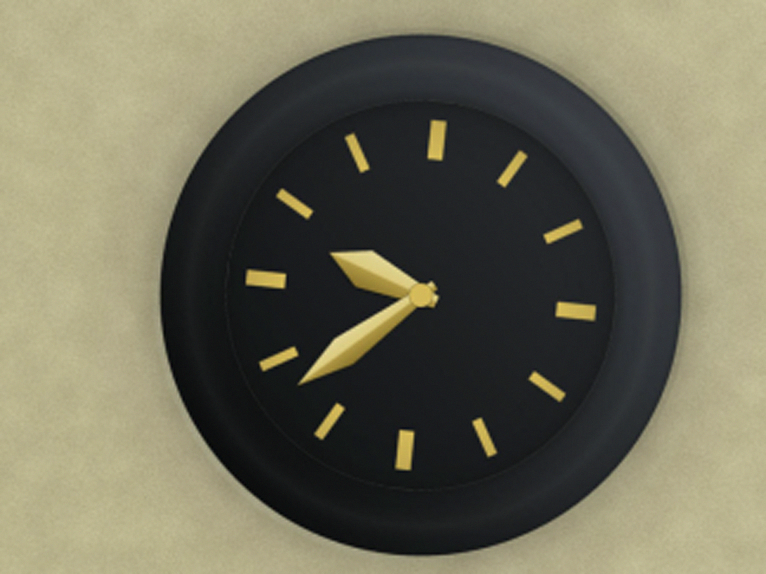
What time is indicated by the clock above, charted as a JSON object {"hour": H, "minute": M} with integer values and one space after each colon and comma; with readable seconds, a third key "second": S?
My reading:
{"hour": 9, "minute": 38}
